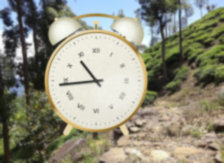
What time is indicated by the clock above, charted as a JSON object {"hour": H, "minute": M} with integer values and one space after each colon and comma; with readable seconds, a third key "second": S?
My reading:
{"hour": 10, "minute": 44}
